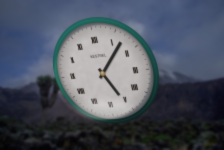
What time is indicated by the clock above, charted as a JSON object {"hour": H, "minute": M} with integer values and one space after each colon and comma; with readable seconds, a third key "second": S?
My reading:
{"hour": 5, "minute": 7}
